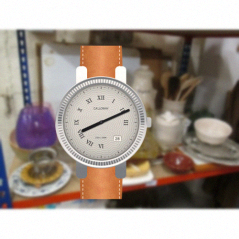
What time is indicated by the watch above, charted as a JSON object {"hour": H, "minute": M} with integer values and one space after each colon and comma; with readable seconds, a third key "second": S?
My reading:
{"hour": 8, "minute": 11}
